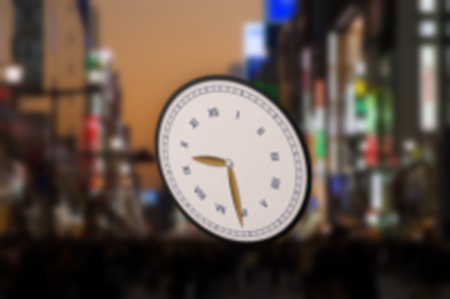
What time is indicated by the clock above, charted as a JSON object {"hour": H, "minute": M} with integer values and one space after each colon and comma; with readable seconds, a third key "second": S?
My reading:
{"hour": 9, "minute": 31}
